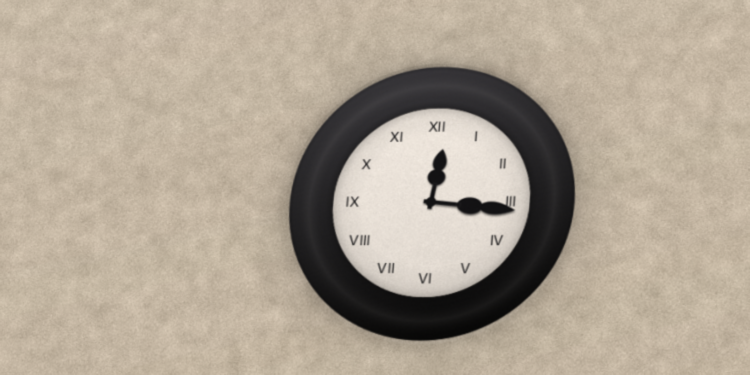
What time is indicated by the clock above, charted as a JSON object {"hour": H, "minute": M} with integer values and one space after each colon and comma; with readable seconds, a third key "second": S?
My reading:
{"hour": 12, "minute": 16}
